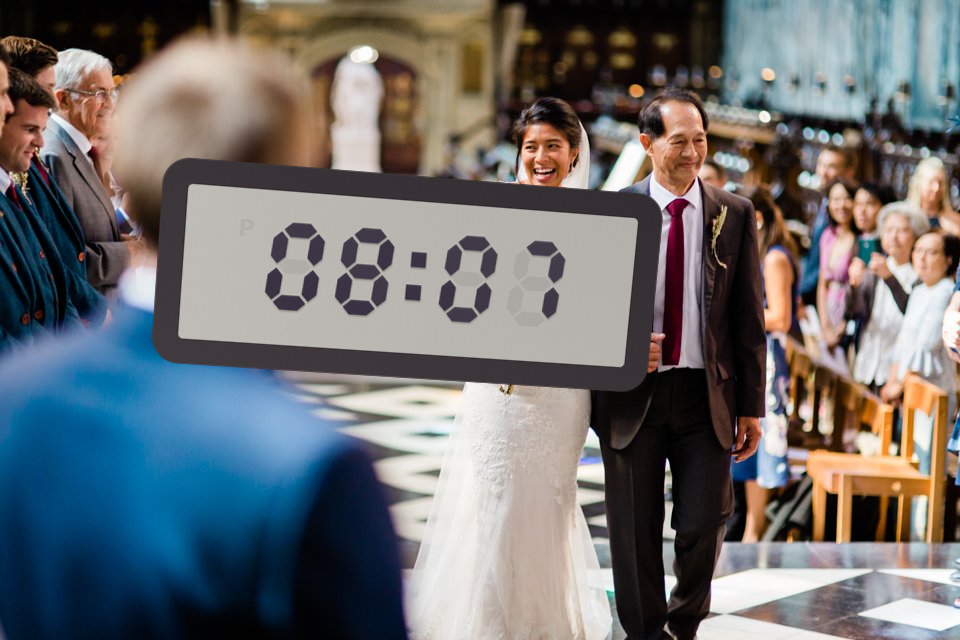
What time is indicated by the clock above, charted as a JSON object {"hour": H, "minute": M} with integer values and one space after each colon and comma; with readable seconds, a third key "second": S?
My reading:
{"hour": 8, "minute": 7}
